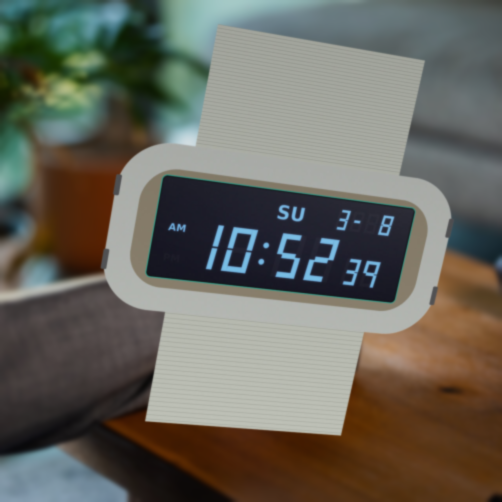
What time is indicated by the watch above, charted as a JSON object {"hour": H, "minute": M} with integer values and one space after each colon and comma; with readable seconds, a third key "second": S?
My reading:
{"hour": 10, "minute": 52, "second": 39}
